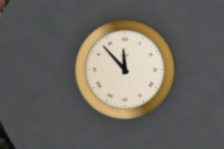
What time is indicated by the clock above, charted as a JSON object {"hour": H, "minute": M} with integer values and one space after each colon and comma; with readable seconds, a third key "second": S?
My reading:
{"hour": 11, "minute": 53}
